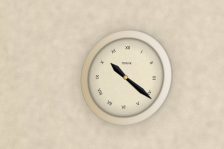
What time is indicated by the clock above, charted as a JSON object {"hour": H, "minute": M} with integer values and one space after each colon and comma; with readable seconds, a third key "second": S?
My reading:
{"hour": 10, "minute": 21}
